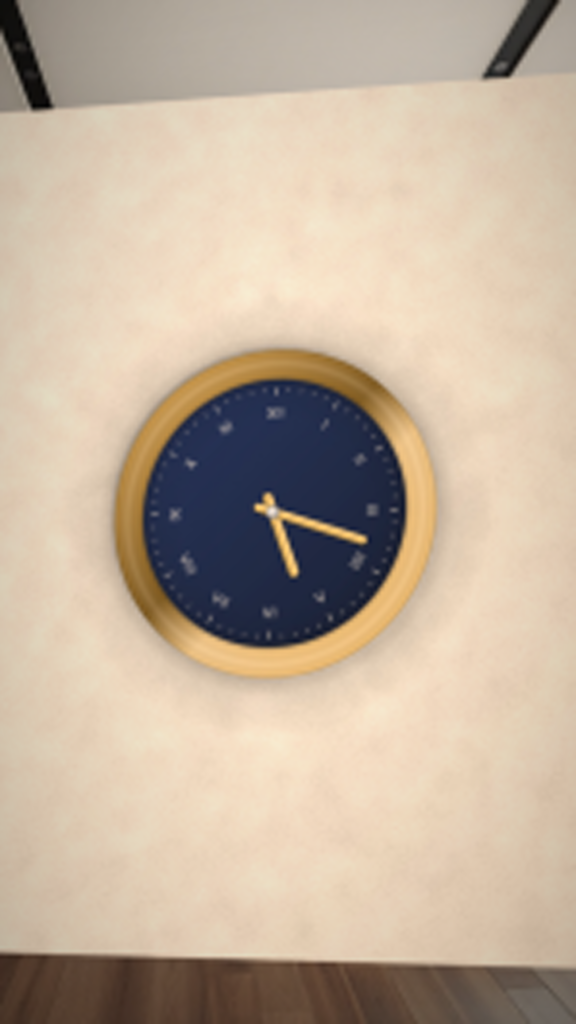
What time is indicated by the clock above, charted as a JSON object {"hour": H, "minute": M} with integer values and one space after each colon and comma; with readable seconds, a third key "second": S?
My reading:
{"hour": 5, "minute": 18}
